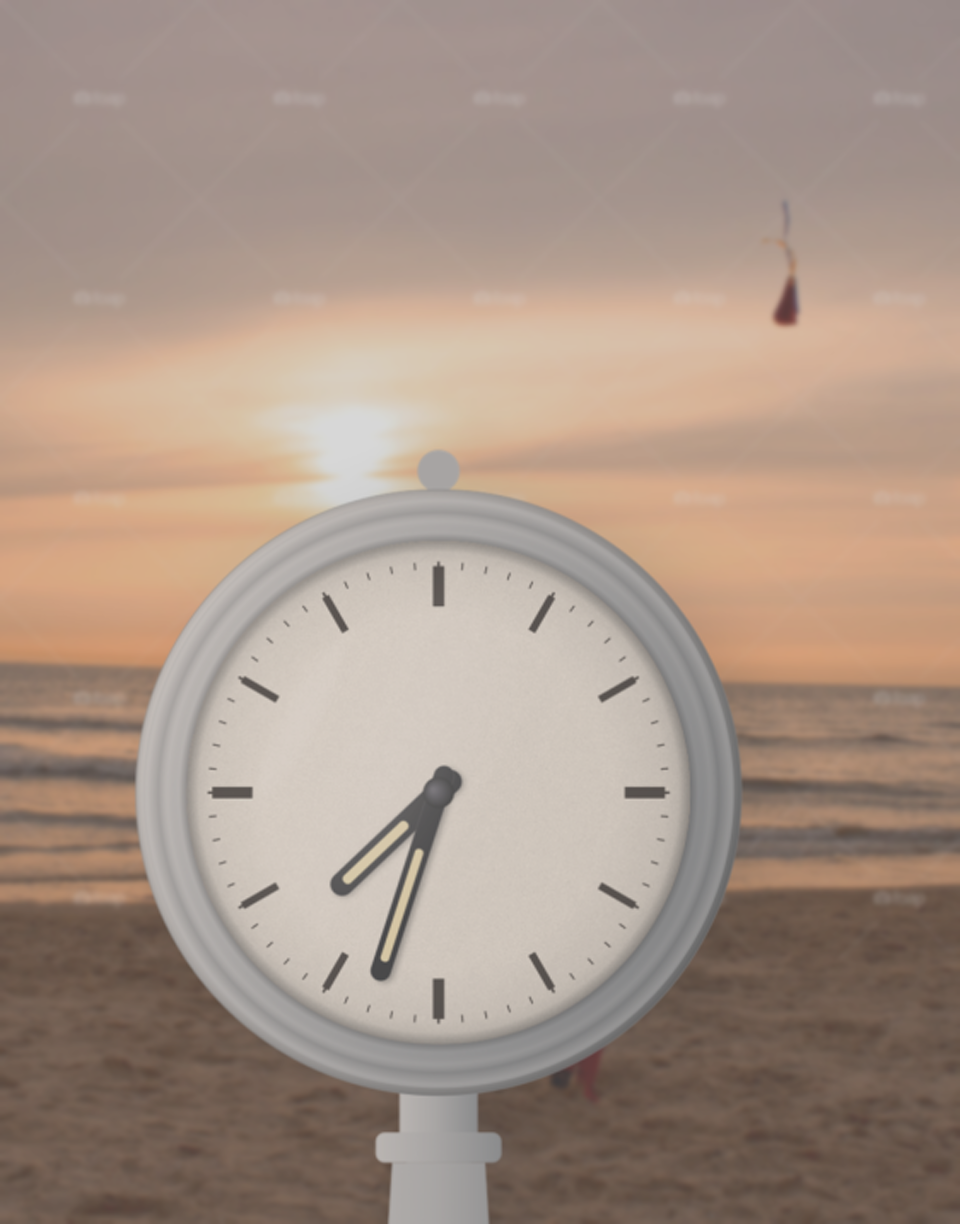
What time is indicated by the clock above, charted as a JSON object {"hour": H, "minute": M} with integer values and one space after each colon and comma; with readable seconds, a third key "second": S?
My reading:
{"hour": 7, "minute": 33}
